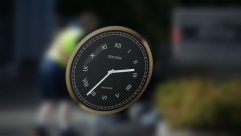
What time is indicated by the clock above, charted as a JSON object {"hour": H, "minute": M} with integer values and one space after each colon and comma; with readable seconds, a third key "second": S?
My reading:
{"hour": 2, "minute": 36}
